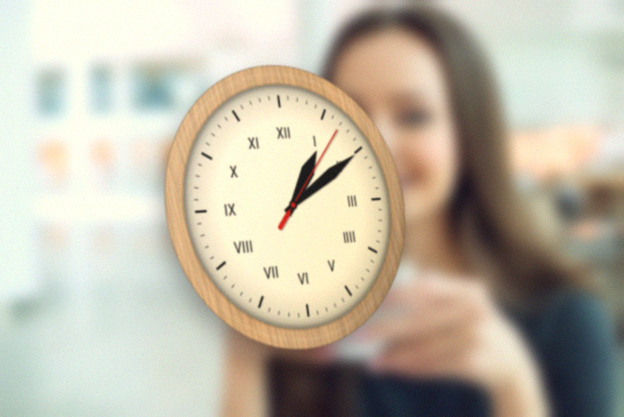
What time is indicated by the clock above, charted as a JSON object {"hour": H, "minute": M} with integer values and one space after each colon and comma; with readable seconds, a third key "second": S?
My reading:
{"hour": 1, "minute": 10, "second": 7}
